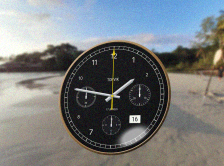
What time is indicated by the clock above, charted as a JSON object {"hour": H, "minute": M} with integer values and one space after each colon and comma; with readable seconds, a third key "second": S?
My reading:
{"hour": 1, "minute": 47}
